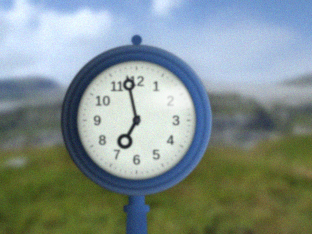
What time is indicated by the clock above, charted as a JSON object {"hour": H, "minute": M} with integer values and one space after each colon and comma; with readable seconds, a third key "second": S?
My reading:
{"hour": 6, "minute": 58}
